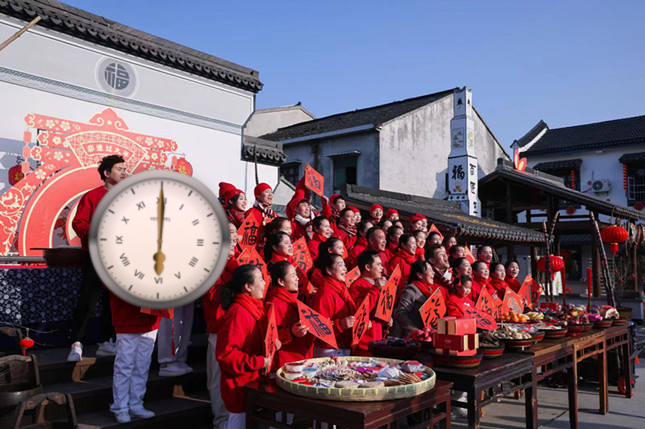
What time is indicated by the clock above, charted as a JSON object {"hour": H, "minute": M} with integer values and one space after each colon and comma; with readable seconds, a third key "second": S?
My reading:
{"hour": 6, "minute": 0}
